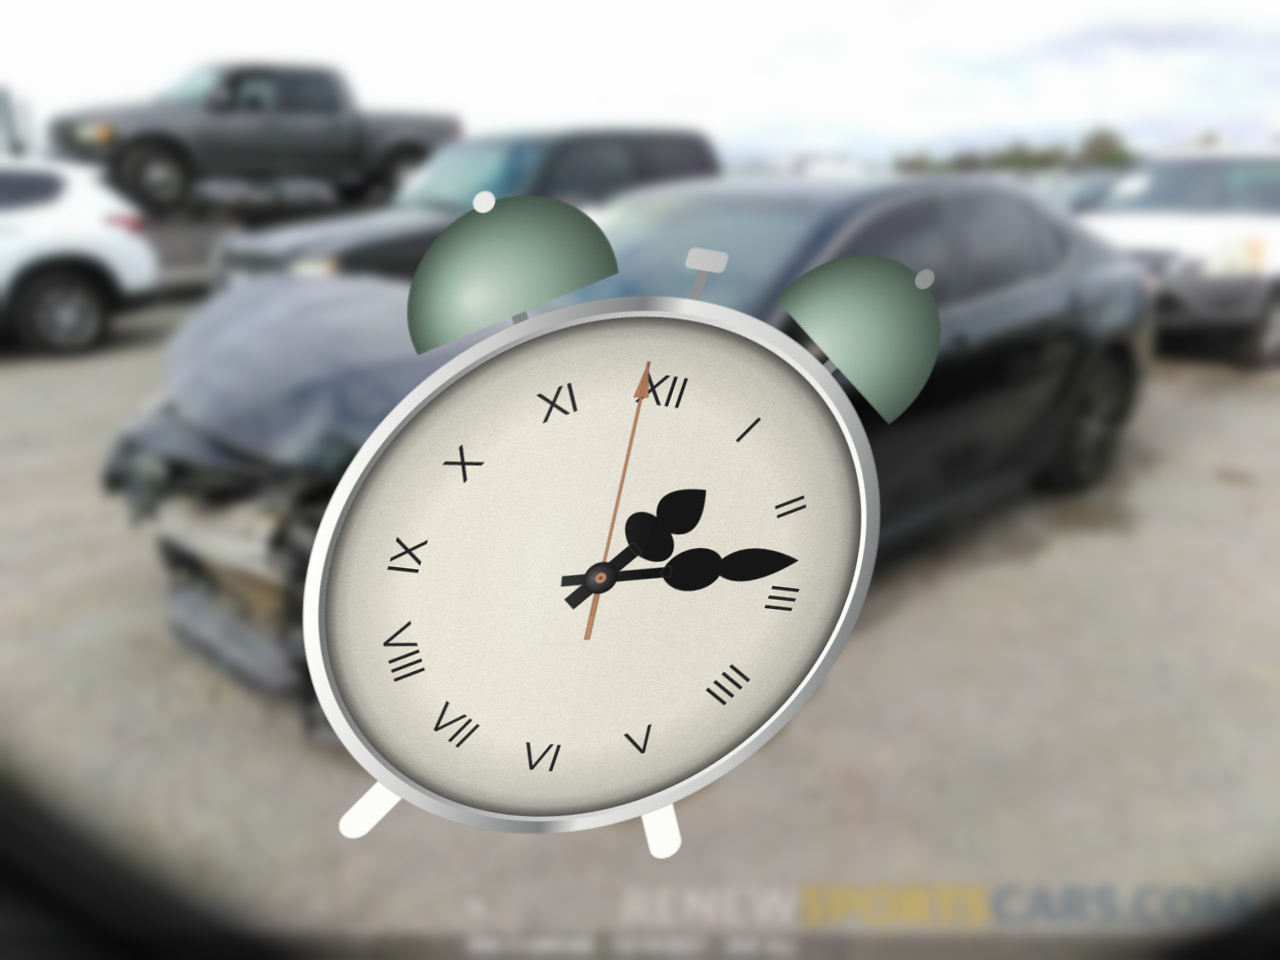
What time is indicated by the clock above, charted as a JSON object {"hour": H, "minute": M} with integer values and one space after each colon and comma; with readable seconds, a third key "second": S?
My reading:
{"hour": 1, "minute": 12, "second": 59}
